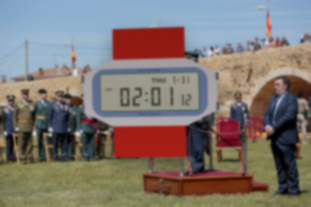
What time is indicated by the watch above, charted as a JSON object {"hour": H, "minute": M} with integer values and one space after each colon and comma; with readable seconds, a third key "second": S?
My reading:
{"hour": 2, "minute": 1}
